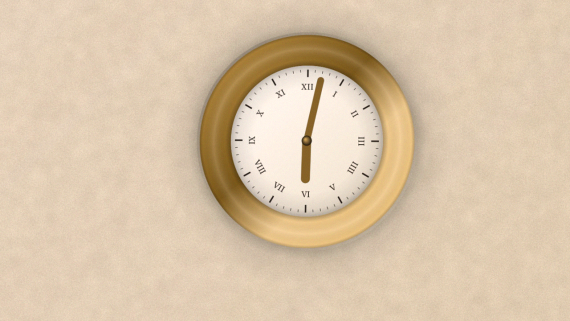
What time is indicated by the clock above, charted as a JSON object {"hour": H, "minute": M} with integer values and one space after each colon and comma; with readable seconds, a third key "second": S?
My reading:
{"hour": 6, "minute": 2}
